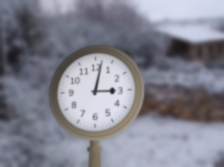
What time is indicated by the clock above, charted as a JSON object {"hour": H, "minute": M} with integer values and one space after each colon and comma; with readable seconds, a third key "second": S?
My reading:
{"hour": 3, "minute": 2}
